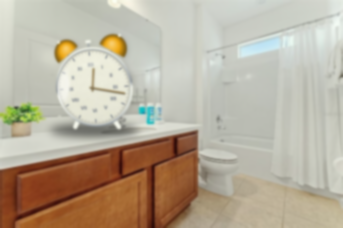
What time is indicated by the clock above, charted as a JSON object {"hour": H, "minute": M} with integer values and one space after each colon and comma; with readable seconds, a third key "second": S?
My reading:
{"hour": 12, "minute": 17}
